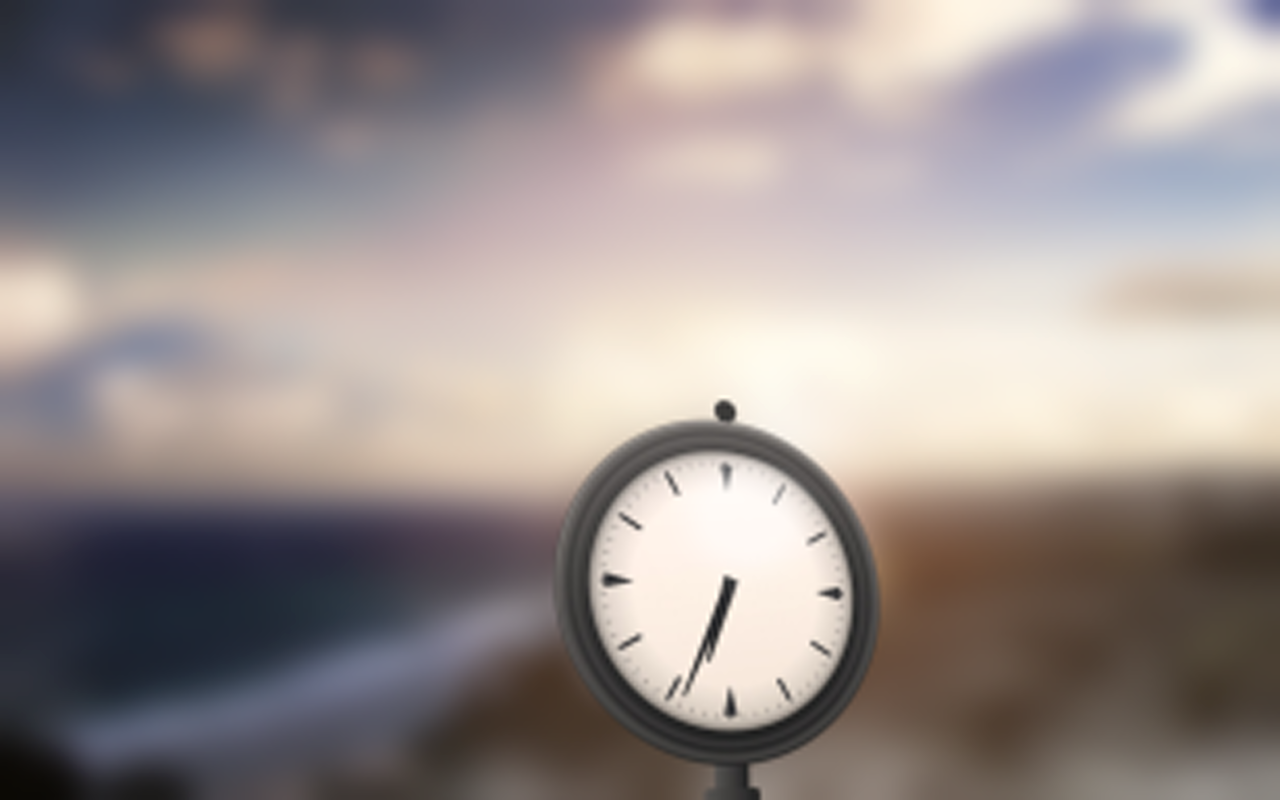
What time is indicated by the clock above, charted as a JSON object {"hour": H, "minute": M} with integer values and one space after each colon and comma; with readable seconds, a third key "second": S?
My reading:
{"hour": 6, "minute": 34}
